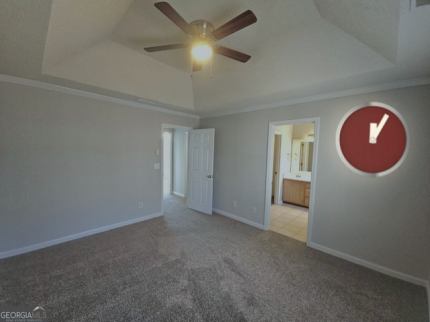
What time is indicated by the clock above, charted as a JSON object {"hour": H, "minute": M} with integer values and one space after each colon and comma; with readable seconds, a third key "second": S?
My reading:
{"hour": 12, "minute": 5}
